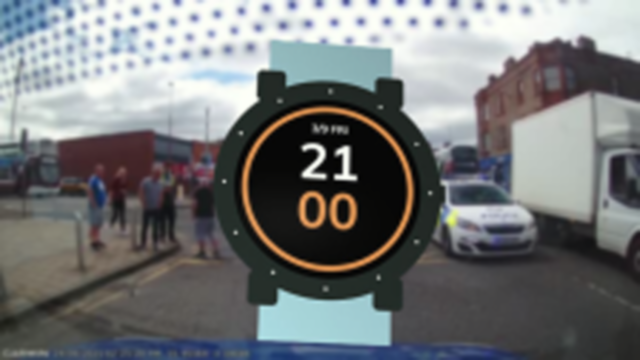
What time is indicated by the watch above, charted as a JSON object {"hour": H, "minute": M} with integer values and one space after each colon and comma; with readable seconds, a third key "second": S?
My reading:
{"hour": 21, "minute": 0}
